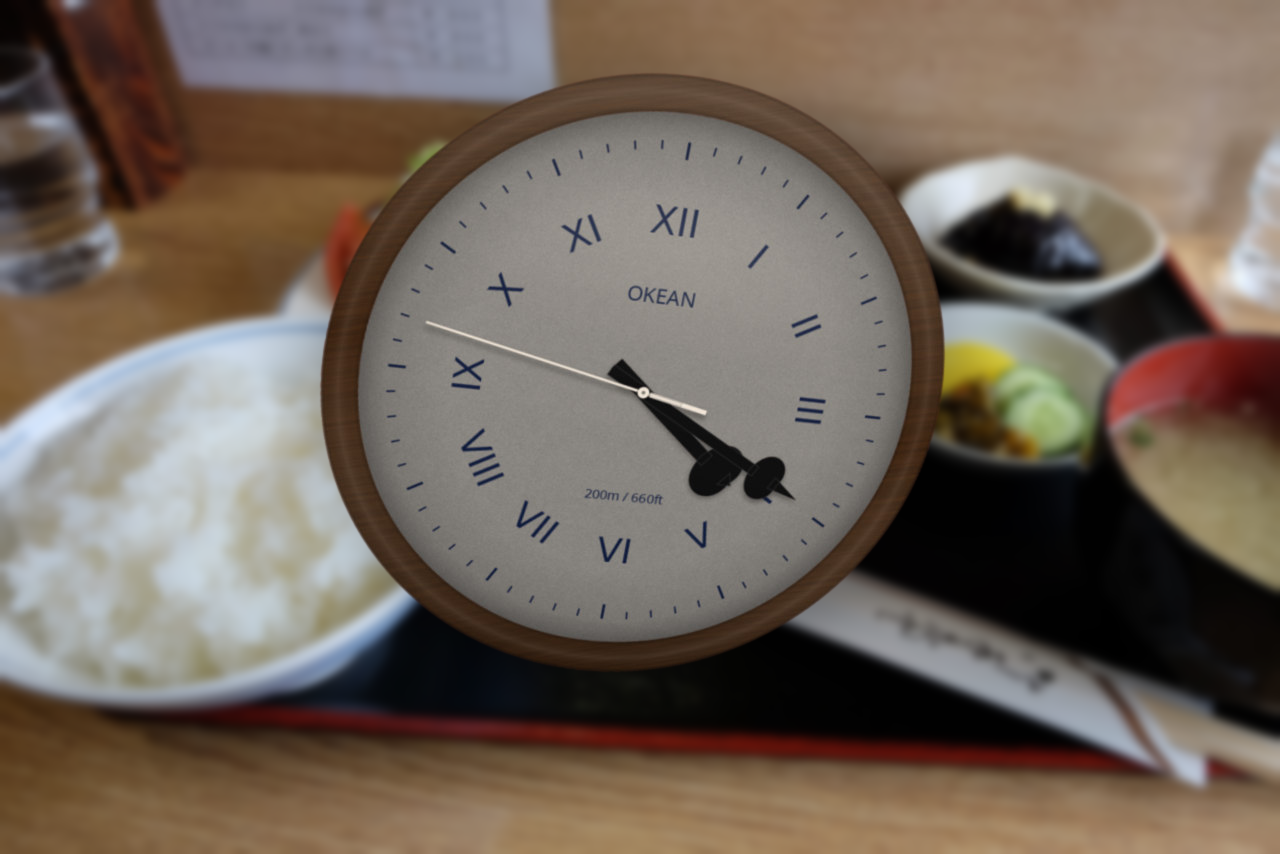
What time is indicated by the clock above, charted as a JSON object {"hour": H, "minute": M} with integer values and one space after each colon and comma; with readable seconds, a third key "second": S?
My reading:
{"hour": 4, "minute": 19, "second": 47}
